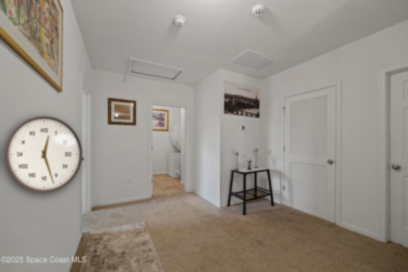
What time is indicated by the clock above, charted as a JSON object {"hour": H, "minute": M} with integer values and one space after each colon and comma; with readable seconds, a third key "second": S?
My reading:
{"hour": 12, "minute": 27}
